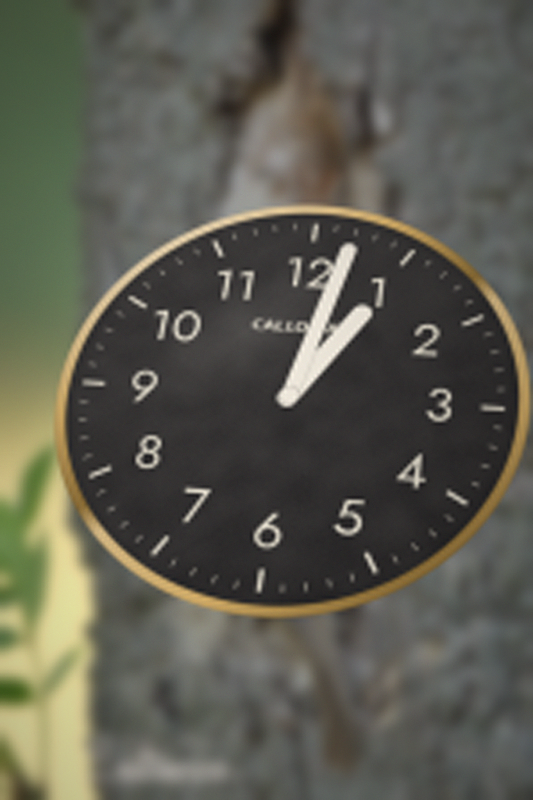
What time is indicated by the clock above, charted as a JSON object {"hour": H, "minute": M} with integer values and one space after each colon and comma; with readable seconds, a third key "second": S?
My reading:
{"hour": 1, "minute": 2}
